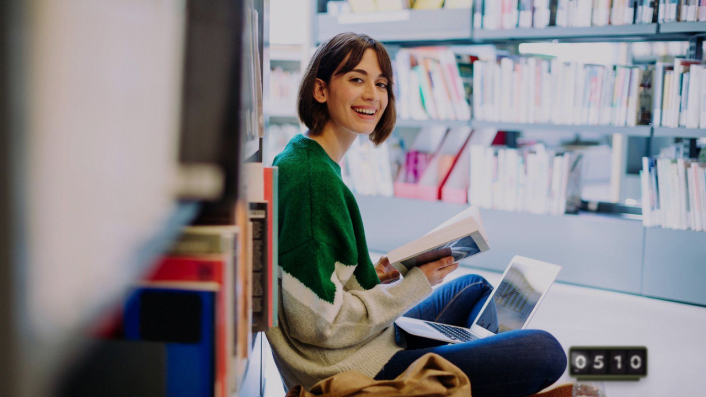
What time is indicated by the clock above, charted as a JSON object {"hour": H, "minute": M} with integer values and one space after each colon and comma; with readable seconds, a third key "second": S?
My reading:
{"hour": 5, "minute": 10}
